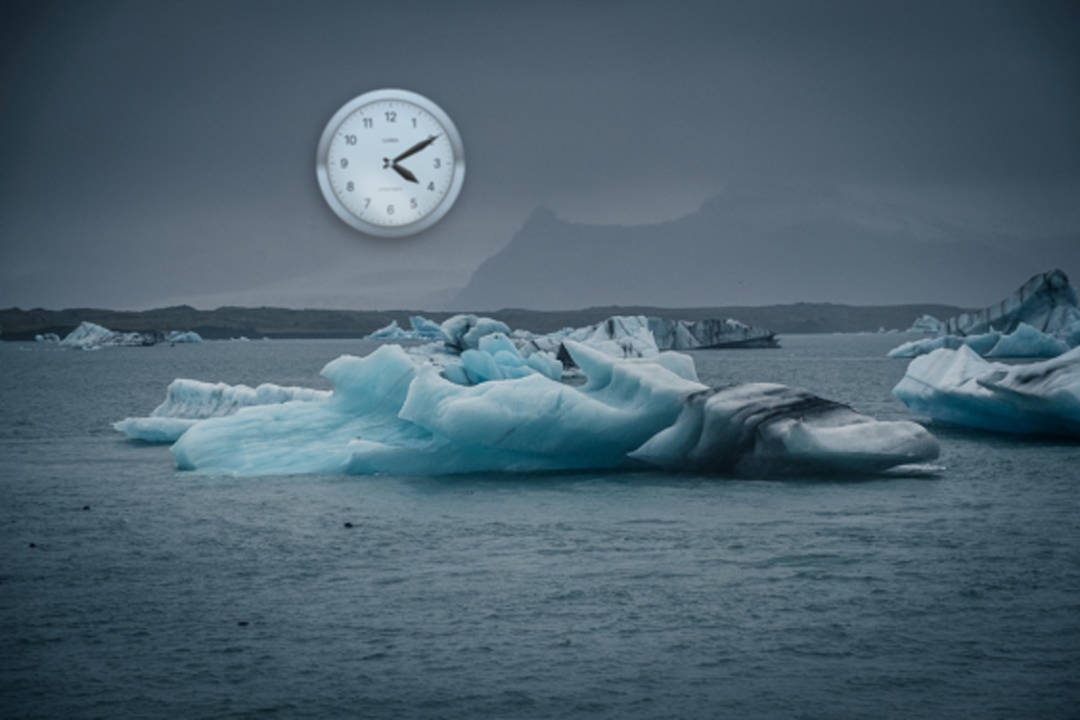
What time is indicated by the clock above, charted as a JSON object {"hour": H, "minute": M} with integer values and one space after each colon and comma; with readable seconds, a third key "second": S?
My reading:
{"hour": 4, "minute": 10}
